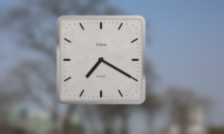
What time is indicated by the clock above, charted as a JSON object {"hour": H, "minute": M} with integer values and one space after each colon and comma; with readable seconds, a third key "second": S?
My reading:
{"hour": 7, "minute": 20}
